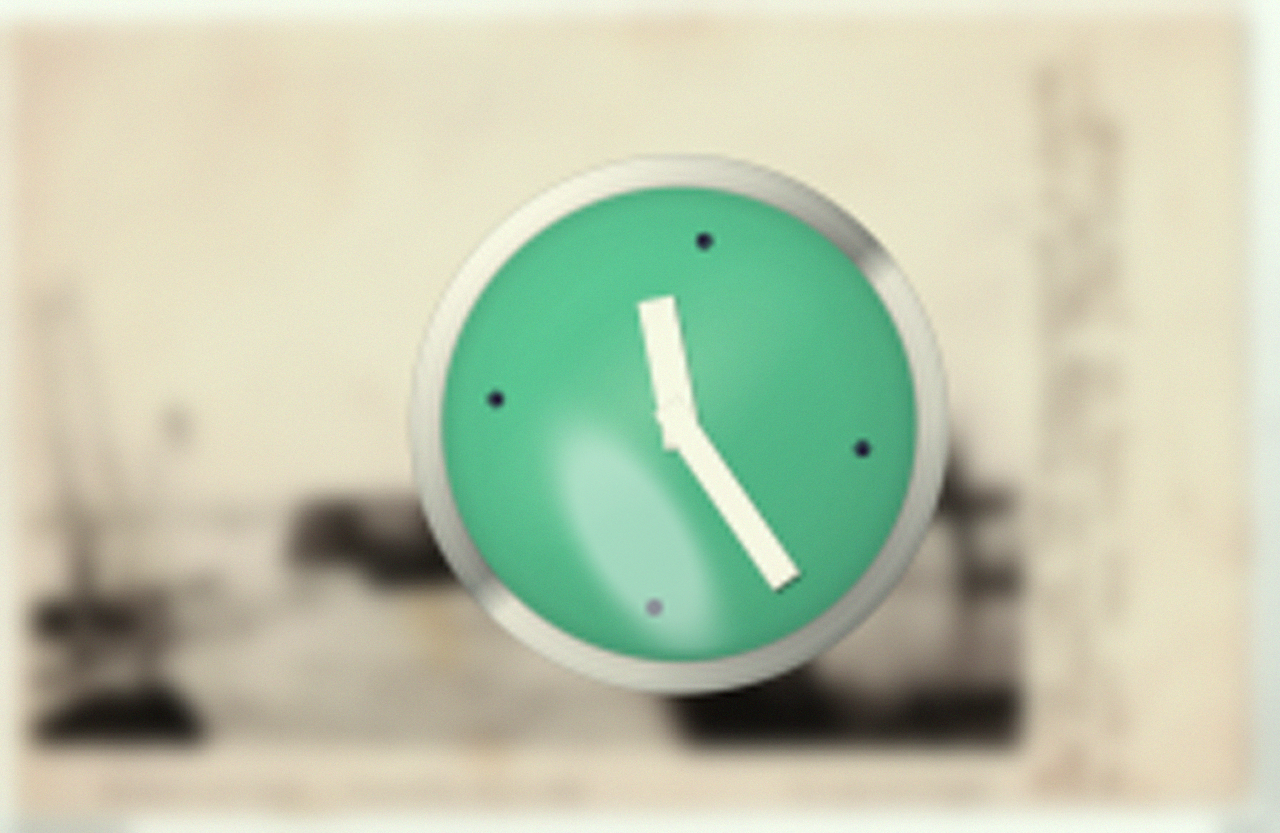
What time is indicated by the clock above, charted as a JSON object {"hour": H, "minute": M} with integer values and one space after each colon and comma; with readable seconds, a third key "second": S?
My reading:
{"hour": 11, "minute": 23}
